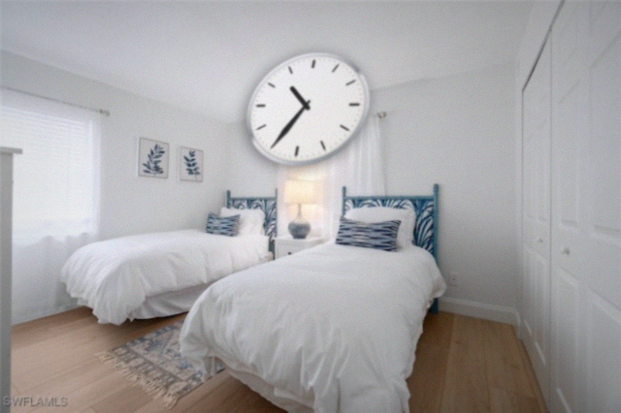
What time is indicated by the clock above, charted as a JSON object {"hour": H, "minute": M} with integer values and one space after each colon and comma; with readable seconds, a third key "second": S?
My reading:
{"hour": 10, "minute": 35}
